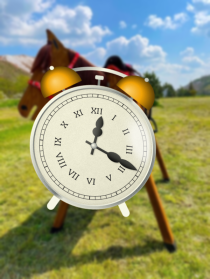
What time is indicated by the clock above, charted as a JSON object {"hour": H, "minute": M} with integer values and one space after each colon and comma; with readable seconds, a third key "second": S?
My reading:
{"hour": 12, "minute": 19}
